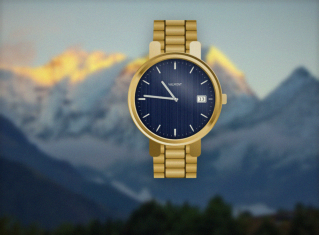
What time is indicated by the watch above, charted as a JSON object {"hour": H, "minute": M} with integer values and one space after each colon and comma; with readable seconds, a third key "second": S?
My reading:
{"hour": 10, "minute": 46}
